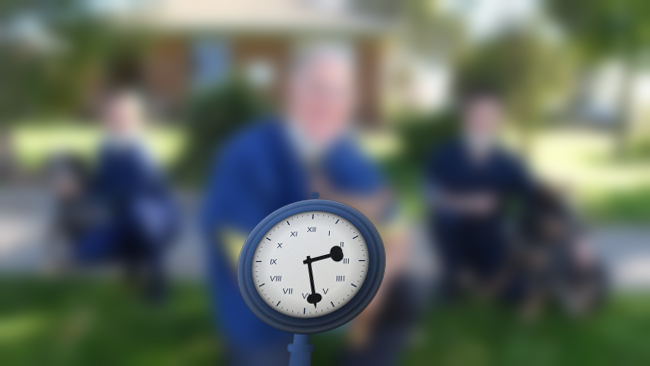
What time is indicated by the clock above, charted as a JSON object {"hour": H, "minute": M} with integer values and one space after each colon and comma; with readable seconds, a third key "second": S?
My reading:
{"hour": 2, "minute": 28}
